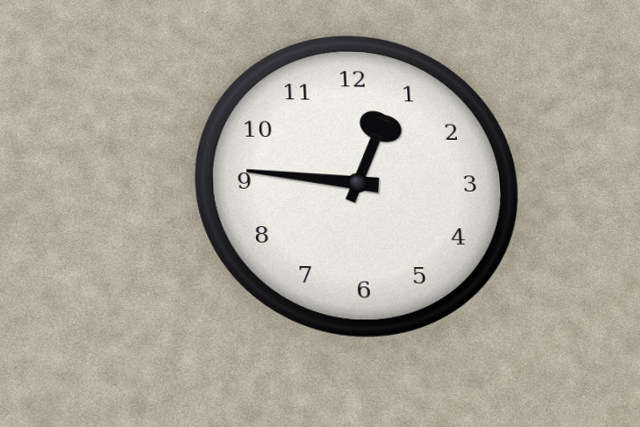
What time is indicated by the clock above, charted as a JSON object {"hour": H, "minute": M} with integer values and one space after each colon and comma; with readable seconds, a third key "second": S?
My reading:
{"hour": 12, "minute": 46}
